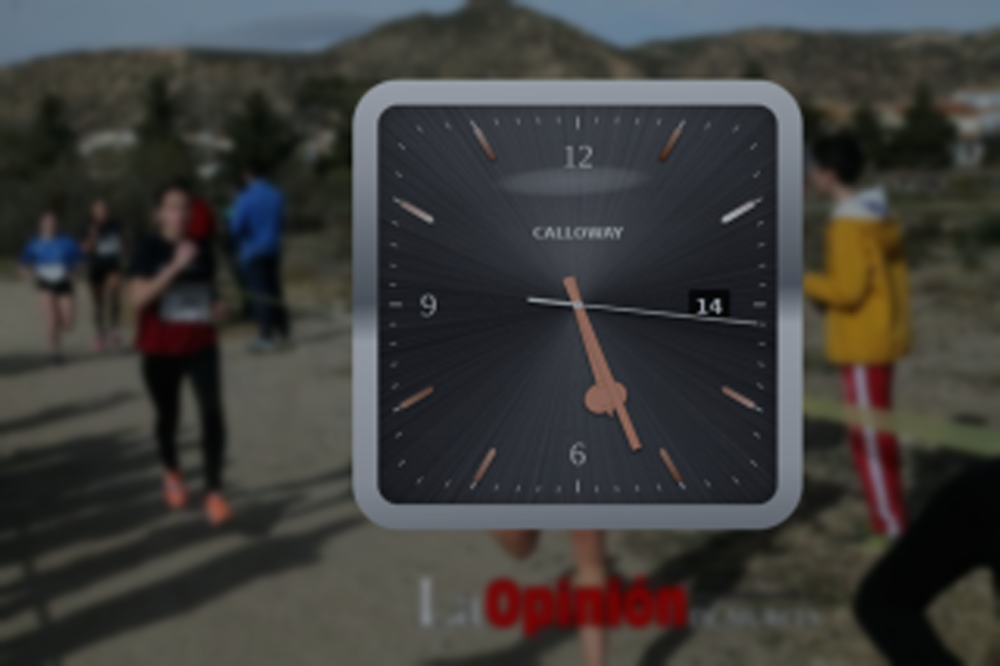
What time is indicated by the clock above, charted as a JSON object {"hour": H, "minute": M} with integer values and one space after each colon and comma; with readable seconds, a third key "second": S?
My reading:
{"hour": 5, "minute": 26, "second": 16}
